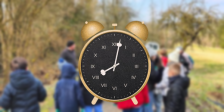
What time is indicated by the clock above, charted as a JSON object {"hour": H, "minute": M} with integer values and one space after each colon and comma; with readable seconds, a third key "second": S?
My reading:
{"hour": 8, "minute": 2}
